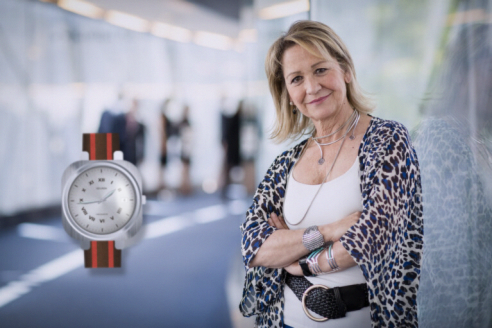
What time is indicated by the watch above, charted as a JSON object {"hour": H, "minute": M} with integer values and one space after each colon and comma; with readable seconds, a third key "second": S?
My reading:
{"hour": 1, "minute": 44}
